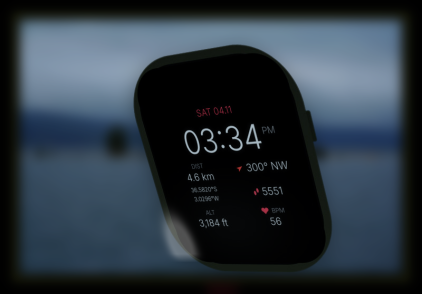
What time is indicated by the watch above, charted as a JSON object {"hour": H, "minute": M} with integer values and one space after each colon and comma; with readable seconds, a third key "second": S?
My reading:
{"hour": 3, "minute": 34}
